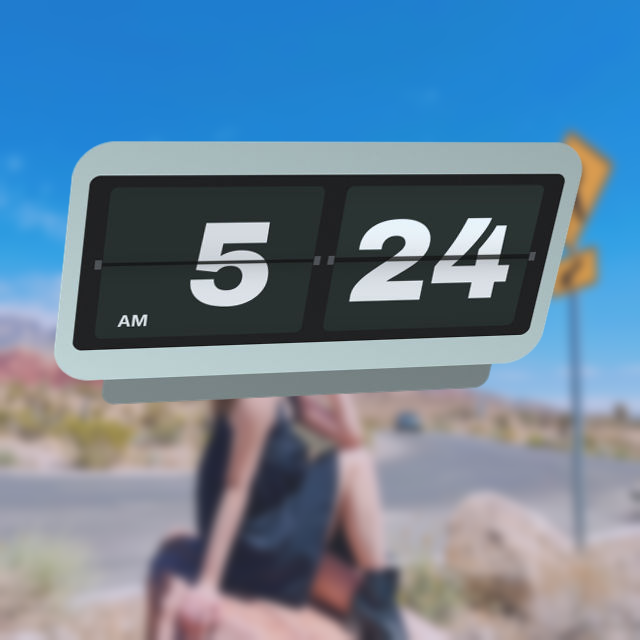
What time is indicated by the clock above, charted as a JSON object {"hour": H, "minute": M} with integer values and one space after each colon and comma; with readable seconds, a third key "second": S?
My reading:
{"hour": 5, "minute": 24}
